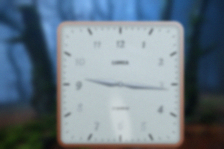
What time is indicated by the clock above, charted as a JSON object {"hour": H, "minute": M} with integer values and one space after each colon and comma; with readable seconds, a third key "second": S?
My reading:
{"hour": 9, "minute": 16}
